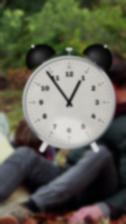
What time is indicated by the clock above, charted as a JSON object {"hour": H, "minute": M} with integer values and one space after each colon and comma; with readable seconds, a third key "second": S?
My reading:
{"hour": 12, "minute": 54}
